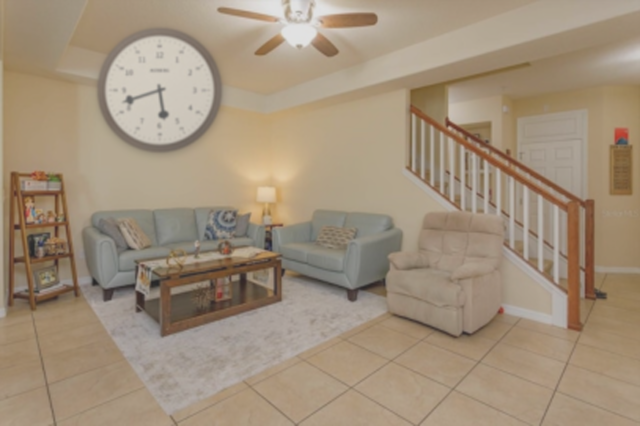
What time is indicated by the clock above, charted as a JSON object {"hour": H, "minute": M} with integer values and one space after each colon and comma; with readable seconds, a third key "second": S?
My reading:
{"hour": 5, "minute": 42}
